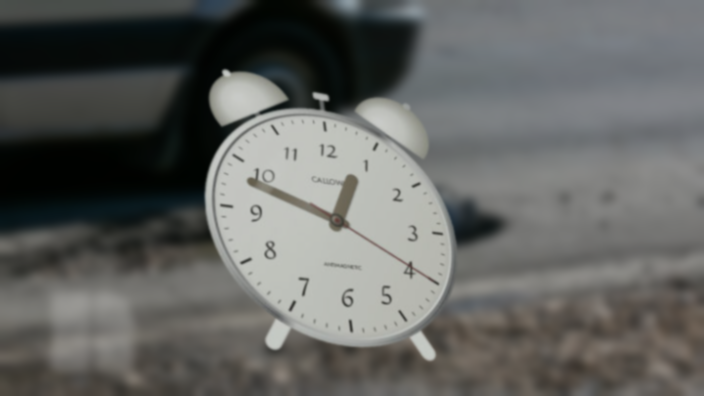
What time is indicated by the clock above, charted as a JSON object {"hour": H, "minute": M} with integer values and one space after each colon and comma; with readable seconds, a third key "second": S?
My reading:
{"hour": 12, "minute": 48, "second": 20}
